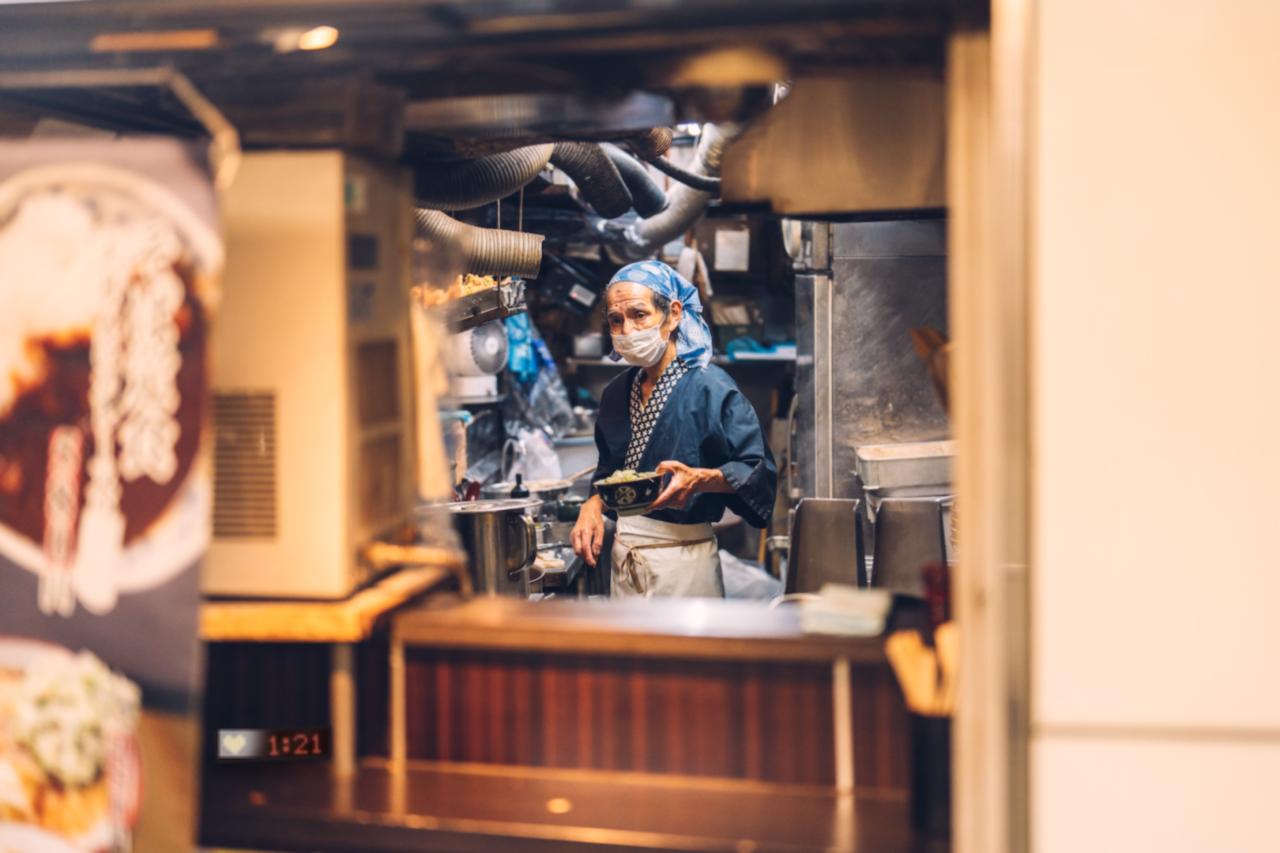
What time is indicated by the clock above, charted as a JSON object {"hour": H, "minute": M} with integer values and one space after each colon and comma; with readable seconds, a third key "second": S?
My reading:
{"hour": 1, "minute": 21}
